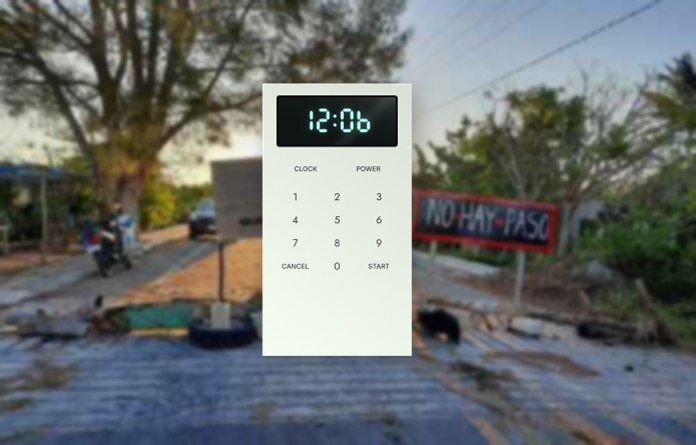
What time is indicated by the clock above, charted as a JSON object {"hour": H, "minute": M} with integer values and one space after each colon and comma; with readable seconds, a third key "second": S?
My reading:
{"hour": 12, "minute": 6}
